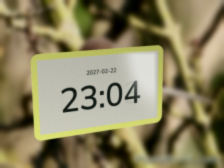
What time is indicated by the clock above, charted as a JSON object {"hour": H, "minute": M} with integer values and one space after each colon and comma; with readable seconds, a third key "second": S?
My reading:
{"hour": 23, "minute": 4}
